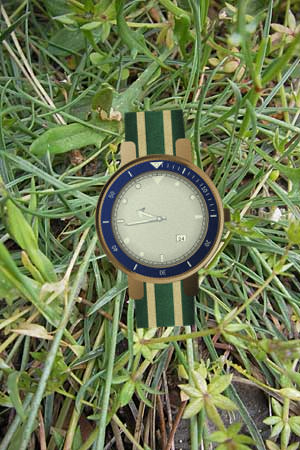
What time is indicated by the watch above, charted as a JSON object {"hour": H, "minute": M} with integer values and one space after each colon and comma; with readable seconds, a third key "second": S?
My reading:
{"hour": 9, "minute": 44}
